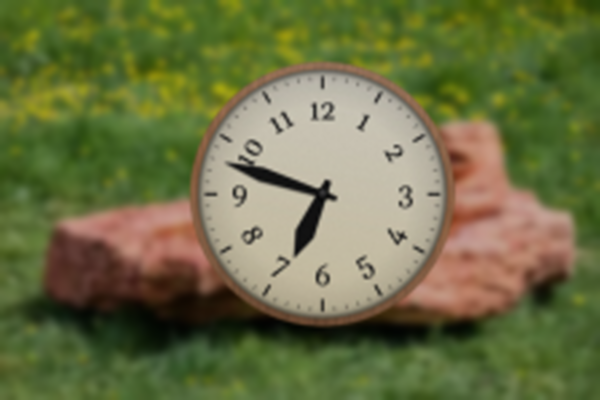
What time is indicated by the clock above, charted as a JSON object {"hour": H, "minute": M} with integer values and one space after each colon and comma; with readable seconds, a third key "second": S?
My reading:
{"hour": 6, "minute": 48}
